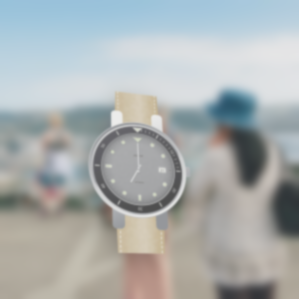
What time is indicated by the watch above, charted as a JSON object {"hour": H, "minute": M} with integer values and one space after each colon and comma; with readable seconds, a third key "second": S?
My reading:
{"hour": 7, "minute": 0}
